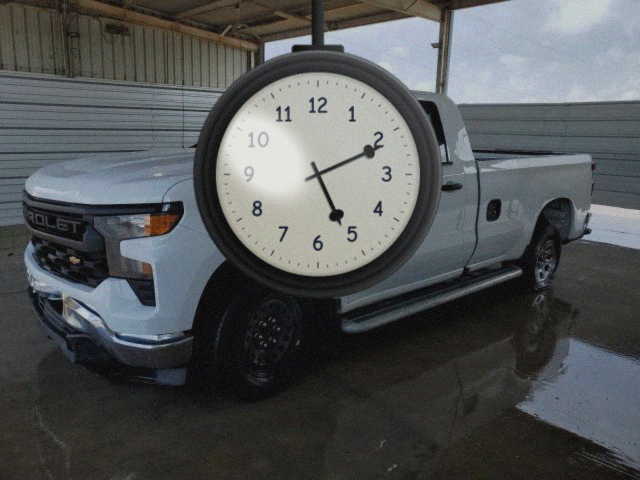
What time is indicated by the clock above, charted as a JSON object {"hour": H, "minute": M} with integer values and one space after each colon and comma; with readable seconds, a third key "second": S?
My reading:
{"hour": 5, "minute": 11}
